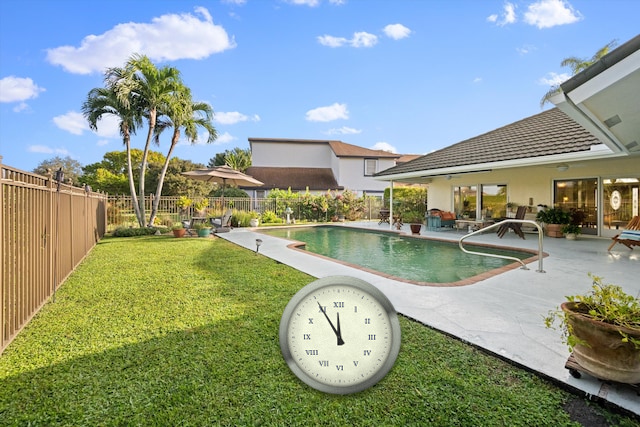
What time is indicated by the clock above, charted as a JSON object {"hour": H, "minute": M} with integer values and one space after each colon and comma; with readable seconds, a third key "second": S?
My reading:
{"hour": 11, "minute": 55}
